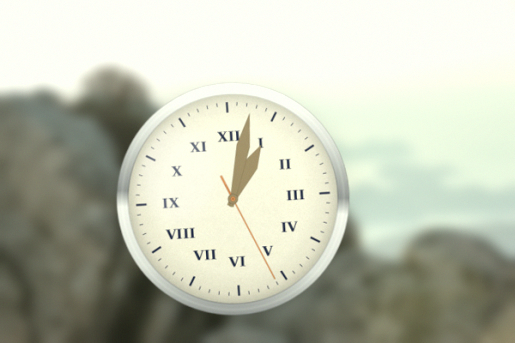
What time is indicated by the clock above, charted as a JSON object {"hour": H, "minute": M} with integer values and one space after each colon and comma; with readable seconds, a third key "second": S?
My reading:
{"hour": 1, "minute": 2, "second": 26}
